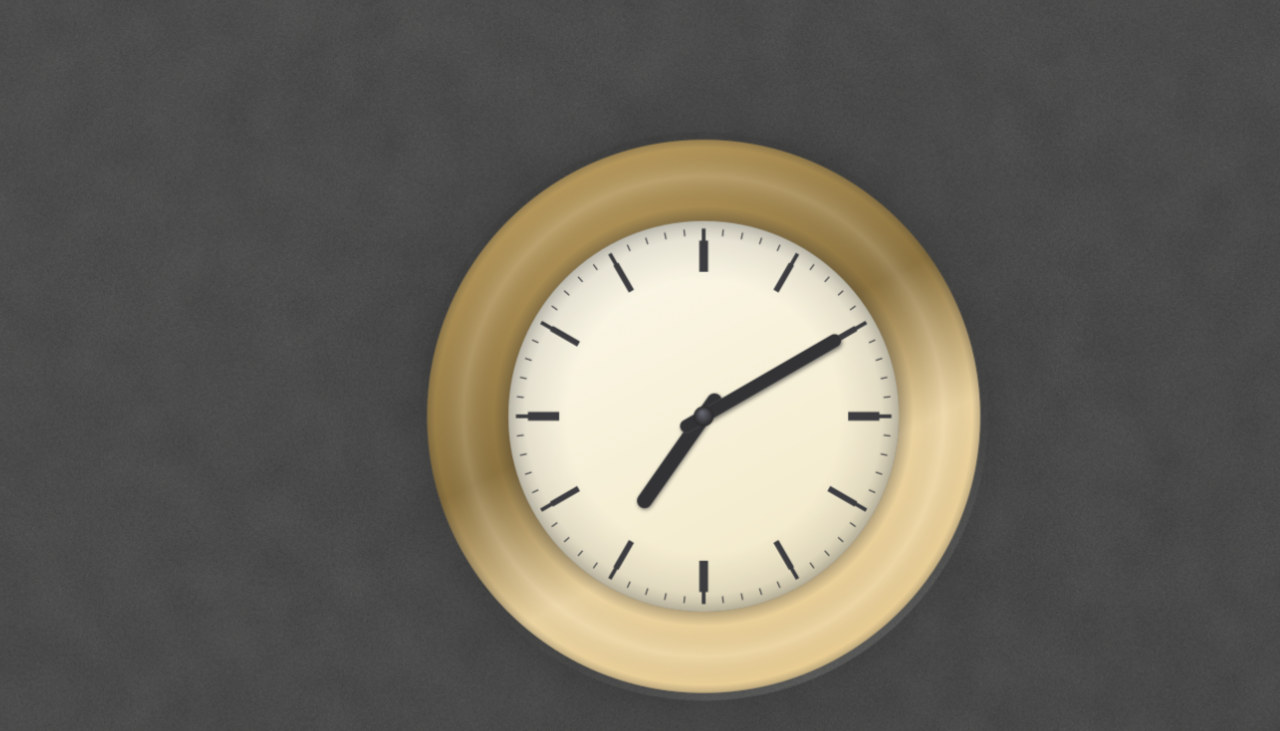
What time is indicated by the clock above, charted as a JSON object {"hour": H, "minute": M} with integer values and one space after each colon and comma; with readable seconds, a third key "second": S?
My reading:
{"hour": 7, "minute": 10}
